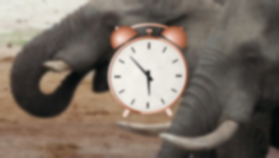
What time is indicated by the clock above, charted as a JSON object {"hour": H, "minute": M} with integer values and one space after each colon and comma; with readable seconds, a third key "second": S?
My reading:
{"hour": 5, "minute": 53}
